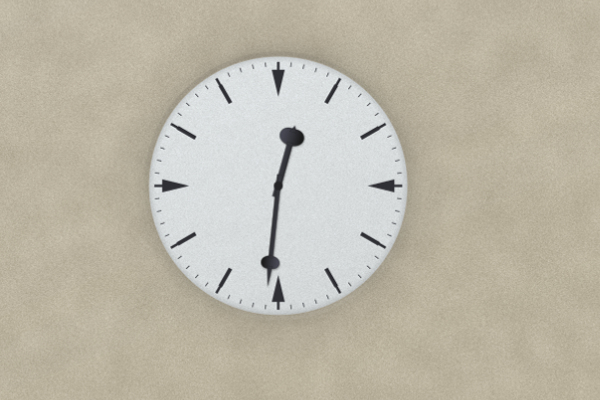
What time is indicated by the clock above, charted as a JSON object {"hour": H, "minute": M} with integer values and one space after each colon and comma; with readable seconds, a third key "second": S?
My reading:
{"hour": 12, "minute": 31}
